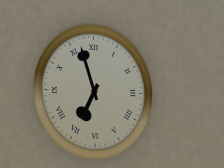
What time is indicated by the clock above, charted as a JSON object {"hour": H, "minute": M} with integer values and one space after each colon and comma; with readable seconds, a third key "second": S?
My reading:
{"hour": 6, "minute": 57}
